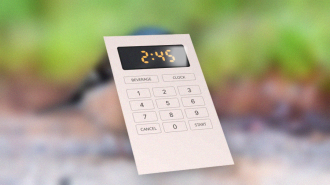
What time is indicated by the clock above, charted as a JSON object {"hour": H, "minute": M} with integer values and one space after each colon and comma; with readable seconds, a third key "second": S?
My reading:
{"hour": 2, "minute": 45}
